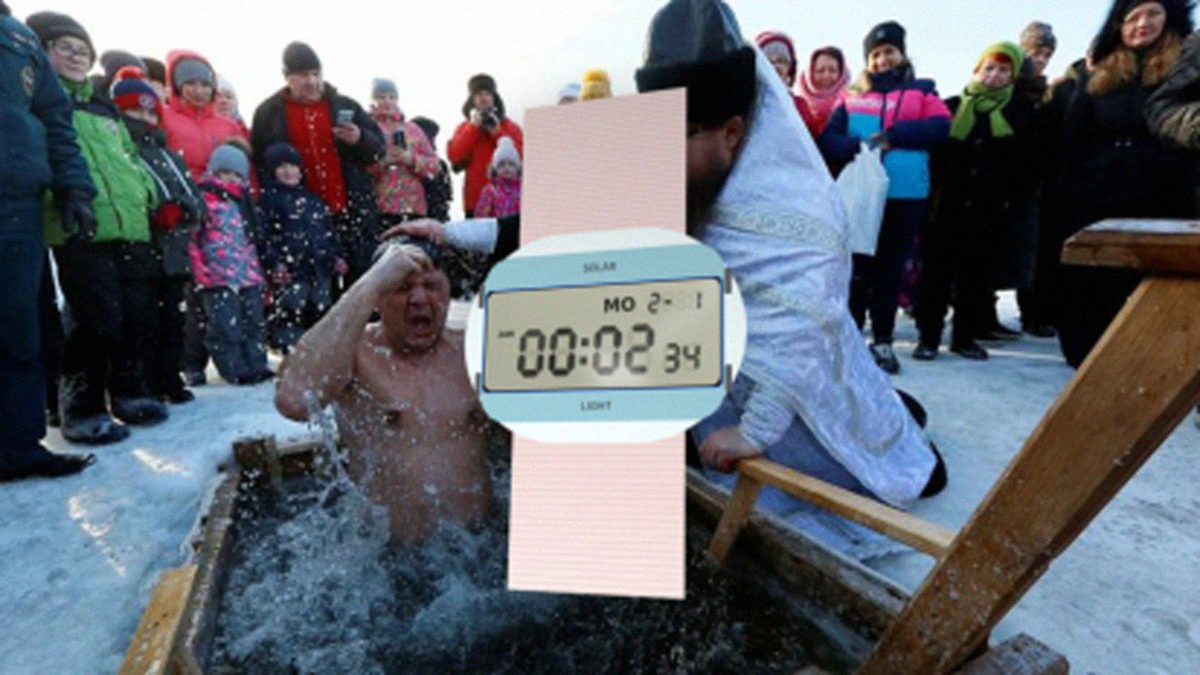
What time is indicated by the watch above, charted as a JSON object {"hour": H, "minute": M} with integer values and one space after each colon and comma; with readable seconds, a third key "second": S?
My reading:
{"hour": 0, "minute": 2, "second": 34}
